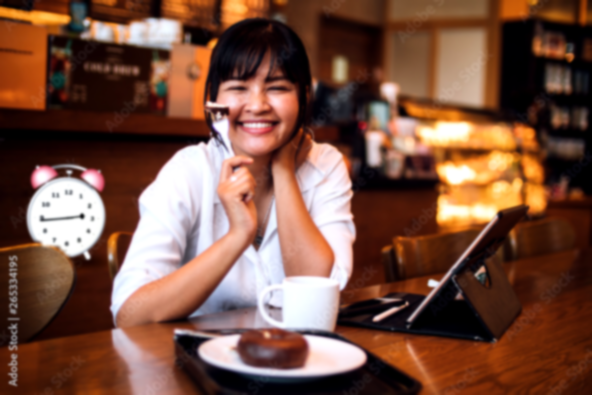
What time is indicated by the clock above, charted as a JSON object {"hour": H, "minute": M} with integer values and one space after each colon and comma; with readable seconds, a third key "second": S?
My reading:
{"hour": 2, "minute": 44}
